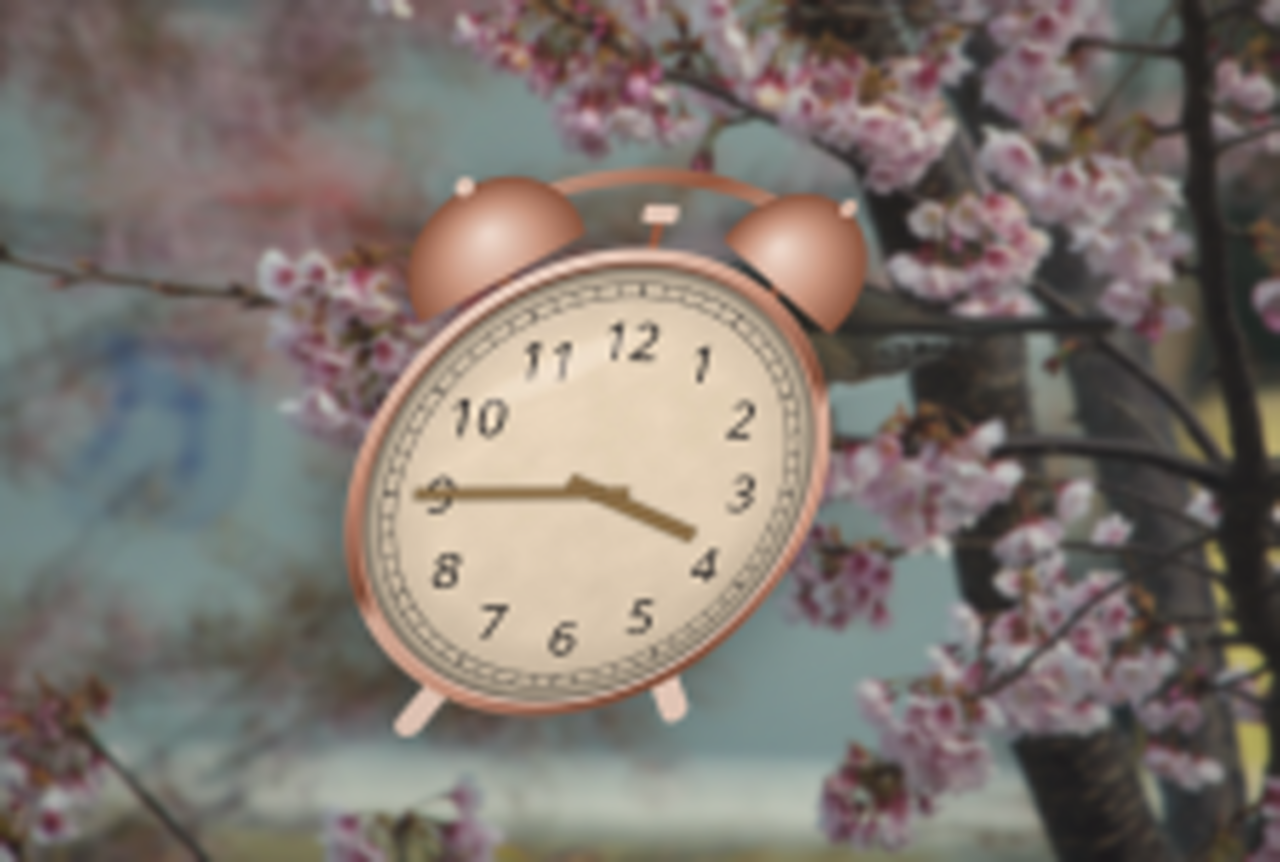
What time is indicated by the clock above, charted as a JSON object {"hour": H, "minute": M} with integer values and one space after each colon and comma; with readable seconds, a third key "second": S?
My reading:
{"hour": 3, "minute": 45}
